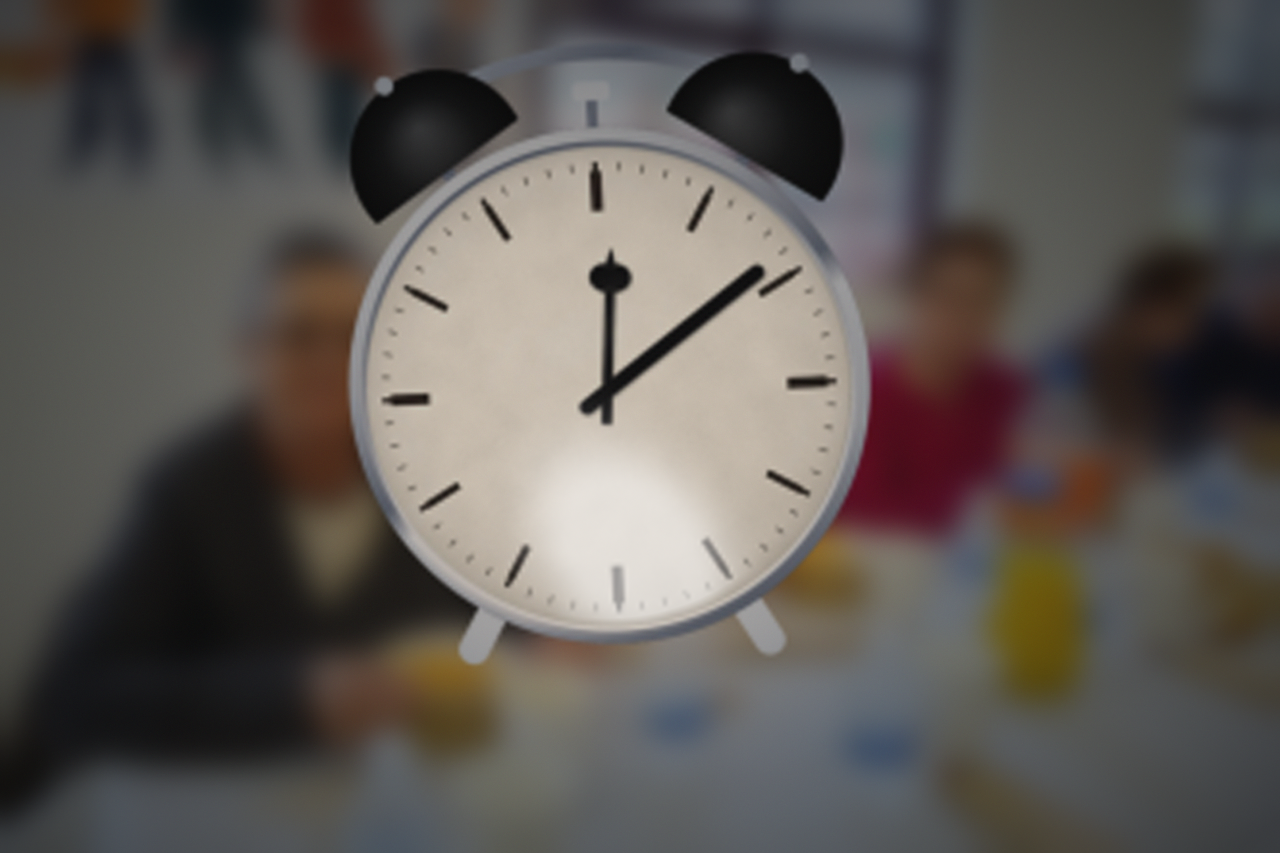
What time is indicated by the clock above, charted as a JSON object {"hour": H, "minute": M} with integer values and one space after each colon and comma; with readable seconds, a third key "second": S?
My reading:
{"hour": 12, "minute": 9}
